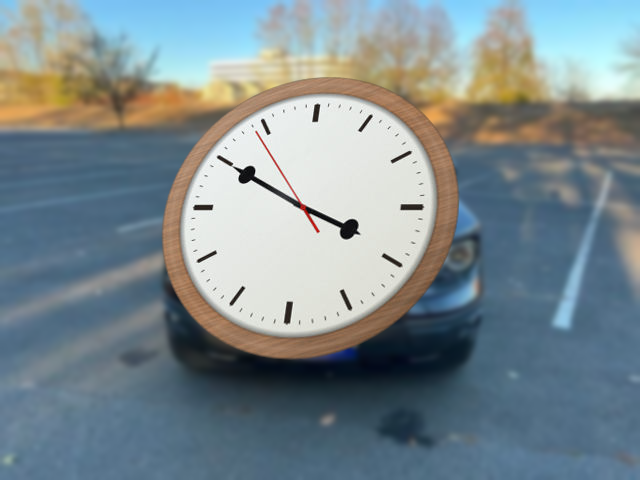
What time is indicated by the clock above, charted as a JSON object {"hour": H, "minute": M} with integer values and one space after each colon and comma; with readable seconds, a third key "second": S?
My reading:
{"hour": 3, "minute": 49, "second": 54}
